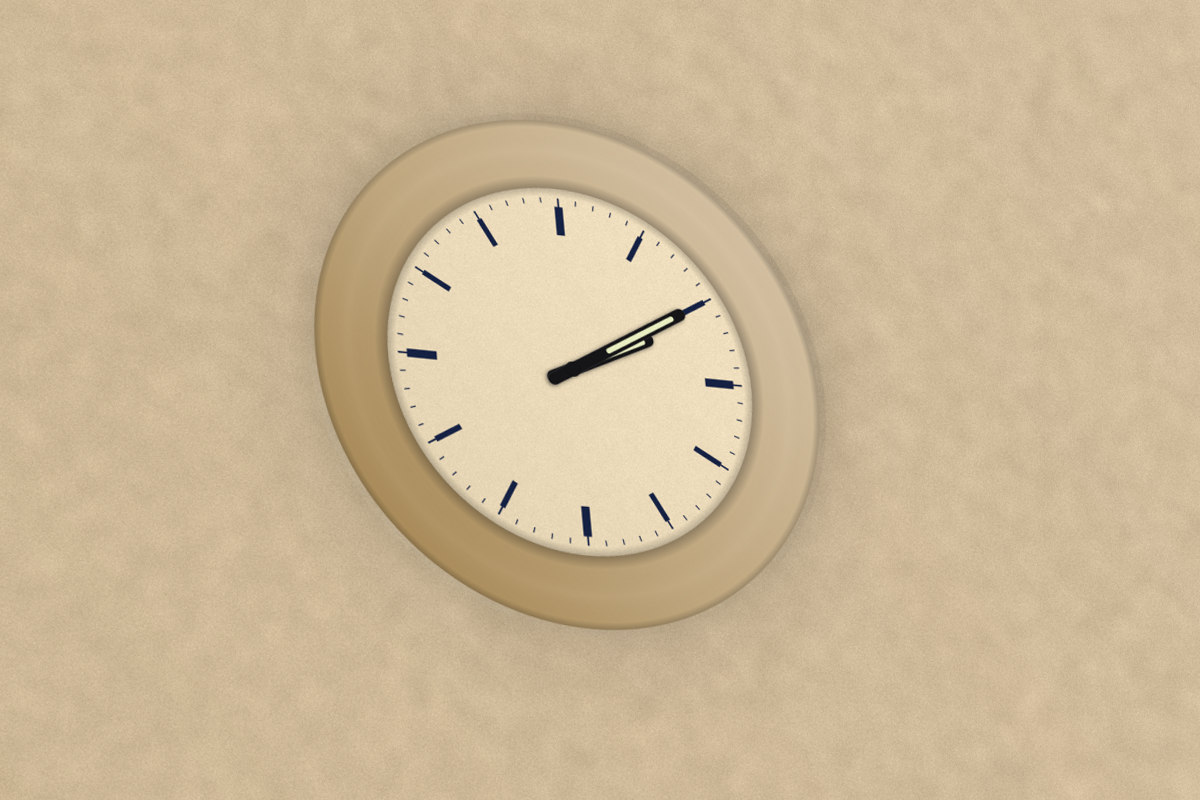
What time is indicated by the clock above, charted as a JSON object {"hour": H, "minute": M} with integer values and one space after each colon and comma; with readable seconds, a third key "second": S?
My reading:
{"hour": 2, "minute": 10}
